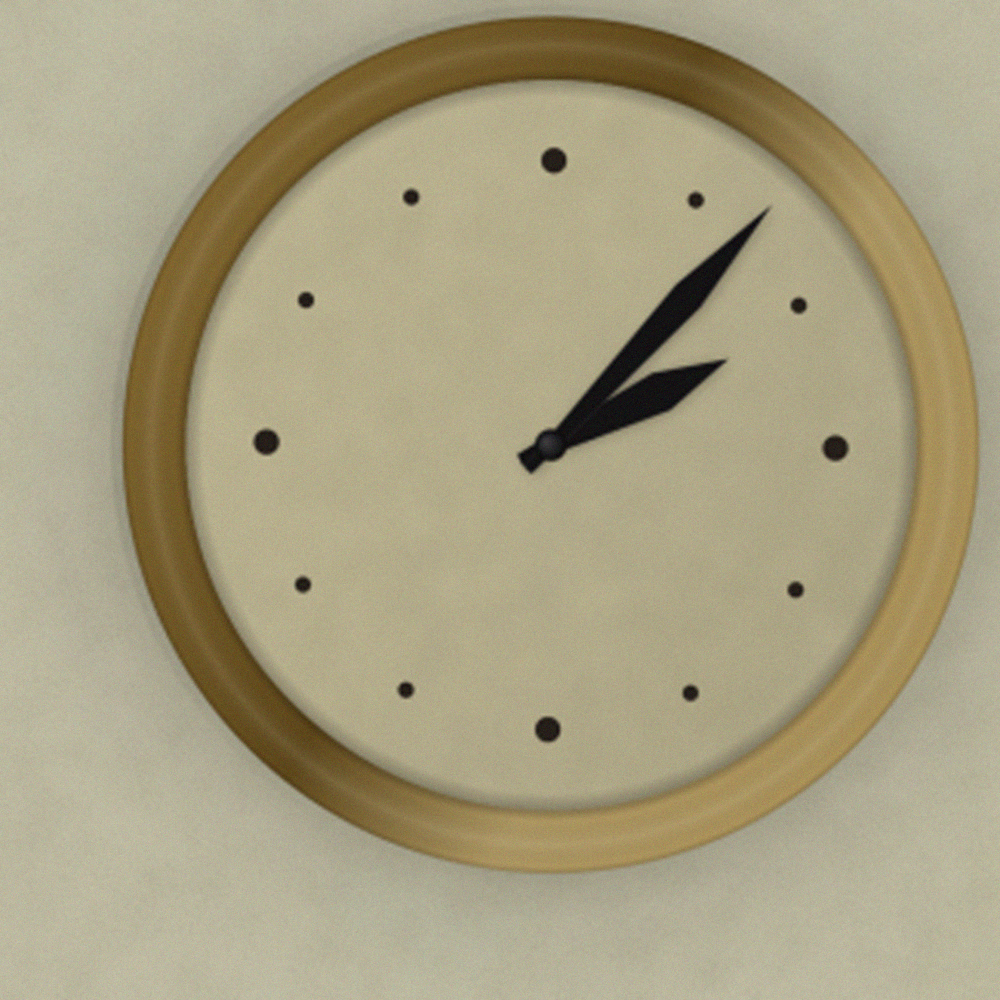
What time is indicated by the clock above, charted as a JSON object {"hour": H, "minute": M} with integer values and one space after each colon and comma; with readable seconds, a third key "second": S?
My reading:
{"hour": 2, "minute": 7}
